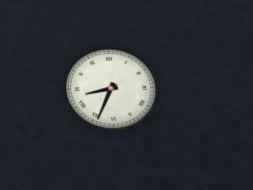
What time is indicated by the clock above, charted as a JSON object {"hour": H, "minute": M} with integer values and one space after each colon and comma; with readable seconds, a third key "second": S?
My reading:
{"hour": 8, "minute": 34}
